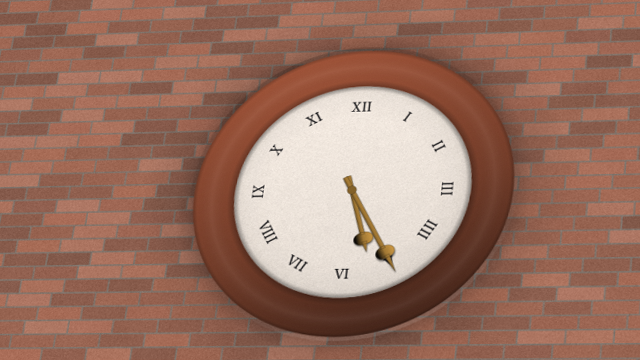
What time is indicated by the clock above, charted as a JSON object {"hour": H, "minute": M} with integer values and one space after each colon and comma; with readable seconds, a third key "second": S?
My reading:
{"hour": 5, "minute": 25}
